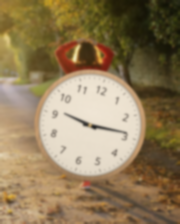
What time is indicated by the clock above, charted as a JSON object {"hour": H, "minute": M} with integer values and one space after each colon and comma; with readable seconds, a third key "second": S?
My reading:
{"hour": 9, "minute": 14}
